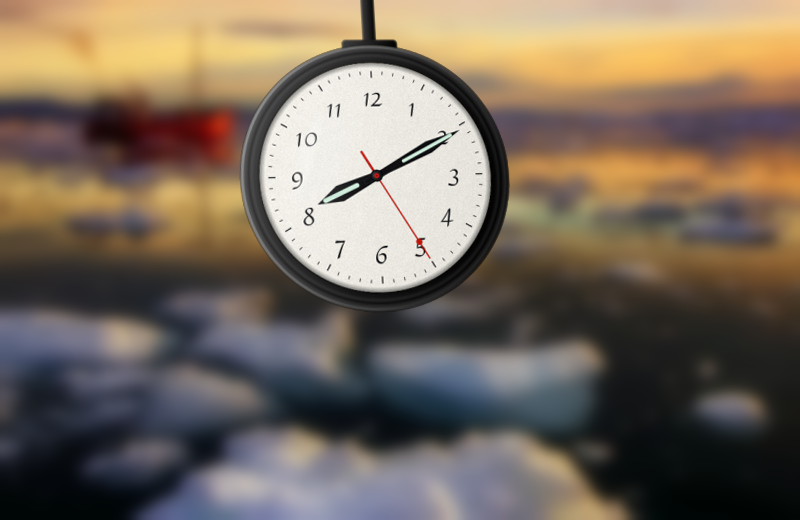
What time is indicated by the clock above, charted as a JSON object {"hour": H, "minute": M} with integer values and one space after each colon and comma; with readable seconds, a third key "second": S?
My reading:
{"hour": 8, "minute": 10, "second": 25}
